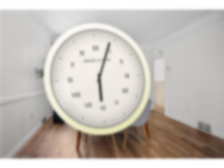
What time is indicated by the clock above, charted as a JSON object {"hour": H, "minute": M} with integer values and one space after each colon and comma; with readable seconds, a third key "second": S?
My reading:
{"hour": 6, "minute": 4}
